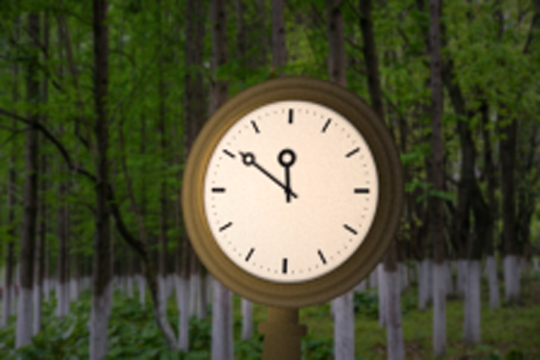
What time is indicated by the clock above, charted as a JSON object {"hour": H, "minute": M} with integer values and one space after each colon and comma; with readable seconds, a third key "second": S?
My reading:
{"hour": 11, "minute": 51}
